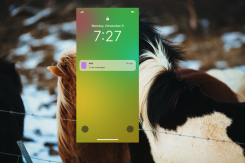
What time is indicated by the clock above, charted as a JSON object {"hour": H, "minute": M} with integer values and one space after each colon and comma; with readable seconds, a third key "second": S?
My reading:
{"hour": 7, "minute": 27}
